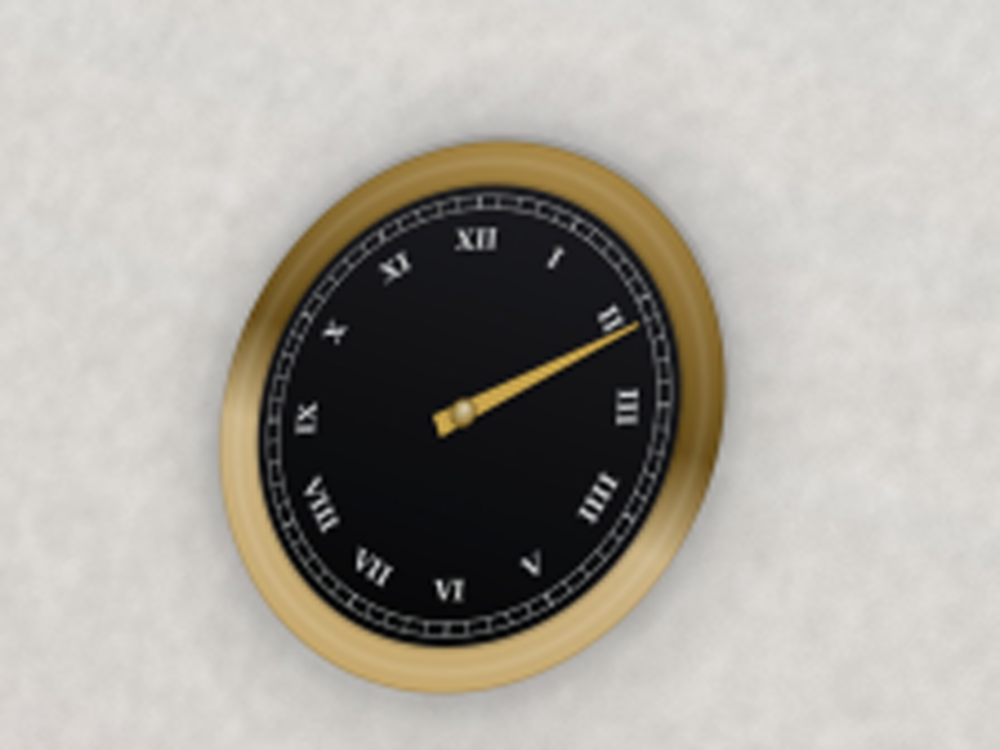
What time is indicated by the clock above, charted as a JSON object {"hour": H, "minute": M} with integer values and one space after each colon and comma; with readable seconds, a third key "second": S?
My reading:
{"hour": 2, "minute": 11}
